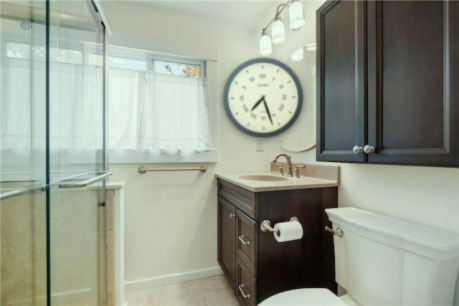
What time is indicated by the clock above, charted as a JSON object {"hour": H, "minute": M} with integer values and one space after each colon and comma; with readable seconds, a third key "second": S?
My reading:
{"hour": 7, "minute": 27}
